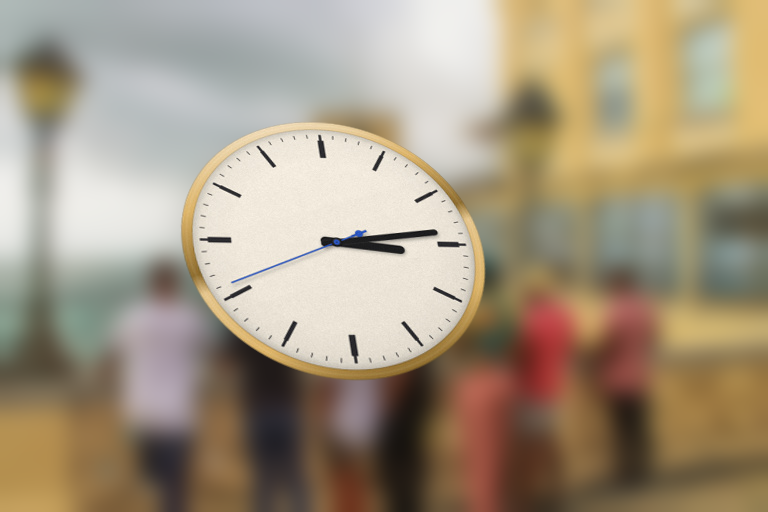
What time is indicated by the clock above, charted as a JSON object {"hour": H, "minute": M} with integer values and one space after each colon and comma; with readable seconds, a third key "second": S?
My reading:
{"hour": 3, "minute": 13, "second": 41}
